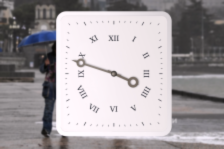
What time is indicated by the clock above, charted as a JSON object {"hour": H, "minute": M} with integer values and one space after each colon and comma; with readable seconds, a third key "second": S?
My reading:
{"hour": 3, "minute": 48}
